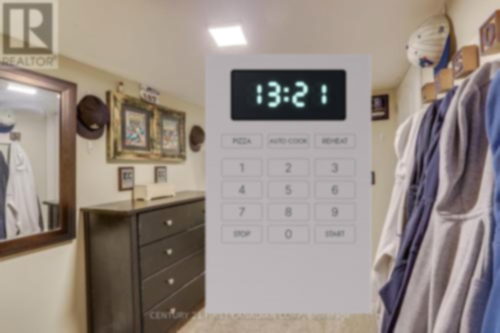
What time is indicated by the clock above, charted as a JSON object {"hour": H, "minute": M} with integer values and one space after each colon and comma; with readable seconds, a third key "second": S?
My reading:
{"hour": 13, "minute": 21}
